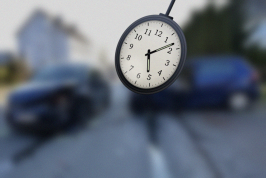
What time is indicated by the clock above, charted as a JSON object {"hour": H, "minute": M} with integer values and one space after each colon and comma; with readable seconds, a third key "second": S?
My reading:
{"hour": 5, "minute": 8}
